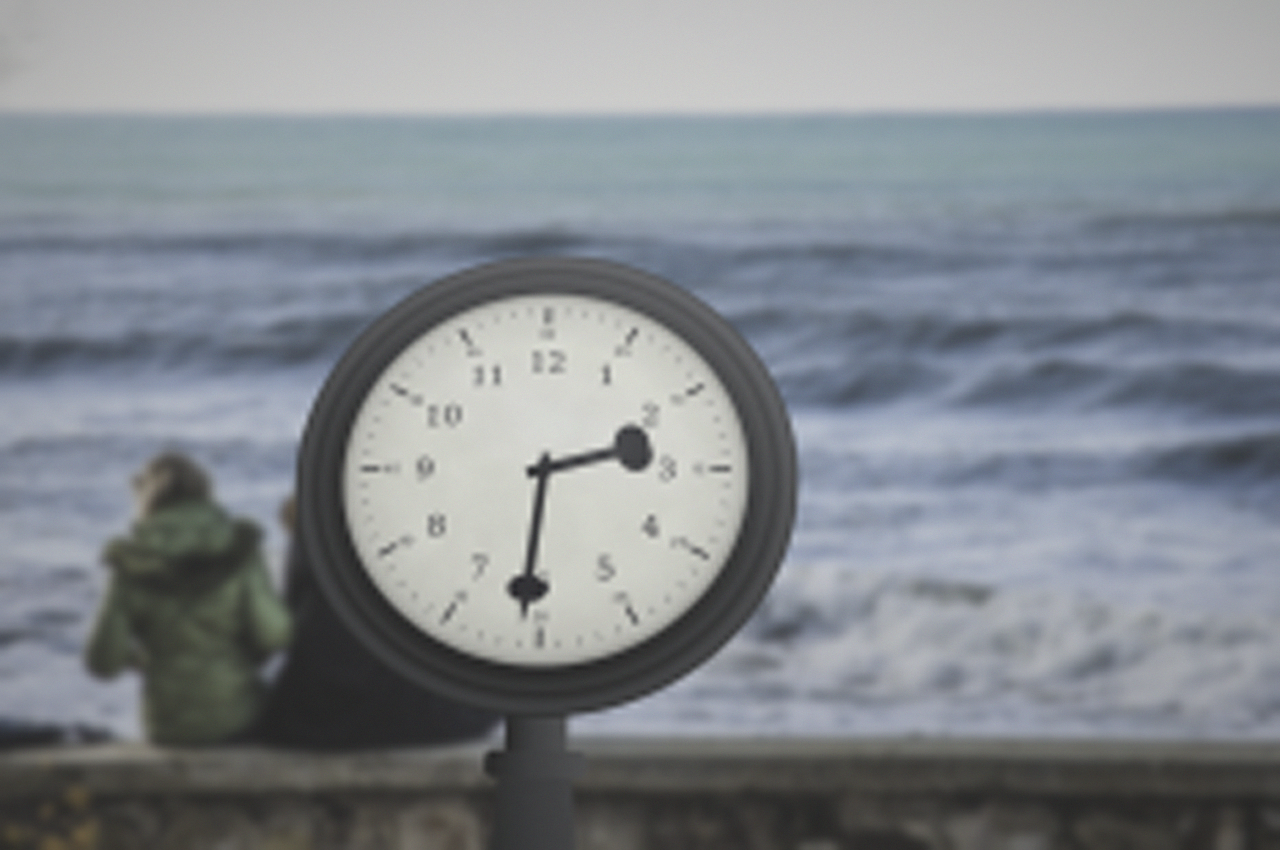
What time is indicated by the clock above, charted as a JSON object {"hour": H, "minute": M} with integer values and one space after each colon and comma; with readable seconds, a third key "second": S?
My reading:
{"hour": 2, "minute": 31}
